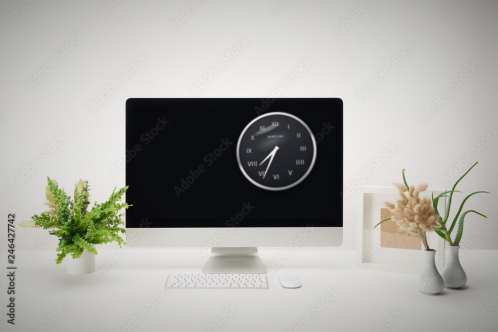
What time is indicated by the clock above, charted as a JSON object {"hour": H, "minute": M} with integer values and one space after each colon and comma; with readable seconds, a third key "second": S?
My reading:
{"hour": 7, "minute": 34}
